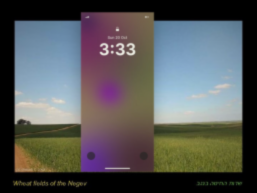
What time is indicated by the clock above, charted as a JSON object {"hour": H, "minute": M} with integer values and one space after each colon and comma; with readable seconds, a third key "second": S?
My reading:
{"hour": 3, "minute": 33}
